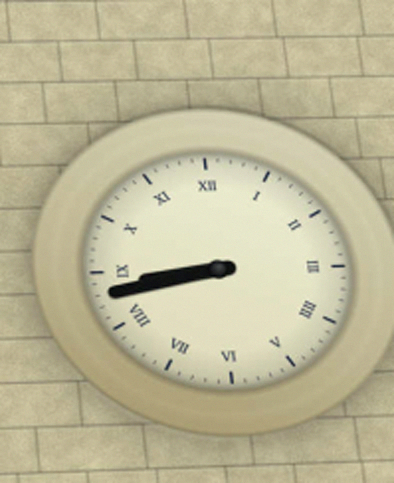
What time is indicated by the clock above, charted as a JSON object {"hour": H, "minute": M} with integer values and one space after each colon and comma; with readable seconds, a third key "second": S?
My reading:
{"hour": 8, "minute": 43}
